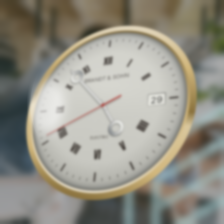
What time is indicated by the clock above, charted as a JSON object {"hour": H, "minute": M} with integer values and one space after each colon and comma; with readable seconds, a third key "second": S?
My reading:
{"hour": 4, "minute": 52, "second": 41}
